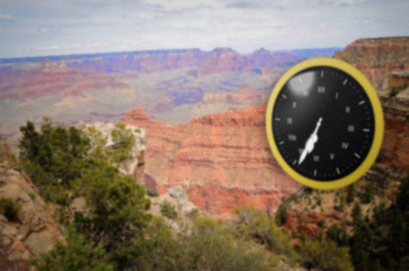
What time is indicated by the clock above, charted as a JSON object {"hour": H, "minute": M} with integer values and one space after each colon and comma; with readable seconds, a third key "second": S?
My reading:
{"hour": 6, "minute": 34}
